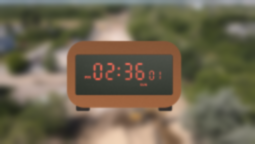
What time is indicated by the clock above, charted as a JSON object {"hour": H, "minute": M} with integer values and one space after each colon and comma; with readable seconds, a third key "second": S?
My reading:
{"hour": 2, "minute": 36}
